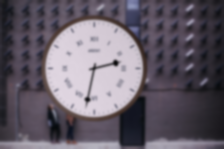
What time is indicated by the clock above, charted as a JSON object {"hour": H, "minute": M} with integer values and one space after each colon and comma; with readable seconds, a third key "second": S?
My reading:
{"hour": 2, "minute": 32}
